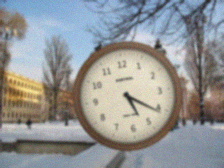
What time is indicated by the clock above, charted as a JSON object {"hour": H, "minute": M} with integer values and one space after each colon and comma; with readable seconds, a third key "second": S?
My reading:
{"hour": 5, "minute": 21}
